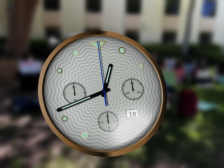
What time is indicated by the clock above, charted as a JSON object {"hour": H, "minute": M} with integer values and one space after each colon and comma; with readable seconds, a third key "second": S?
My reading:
{"hour": 12, "minute": 42}
